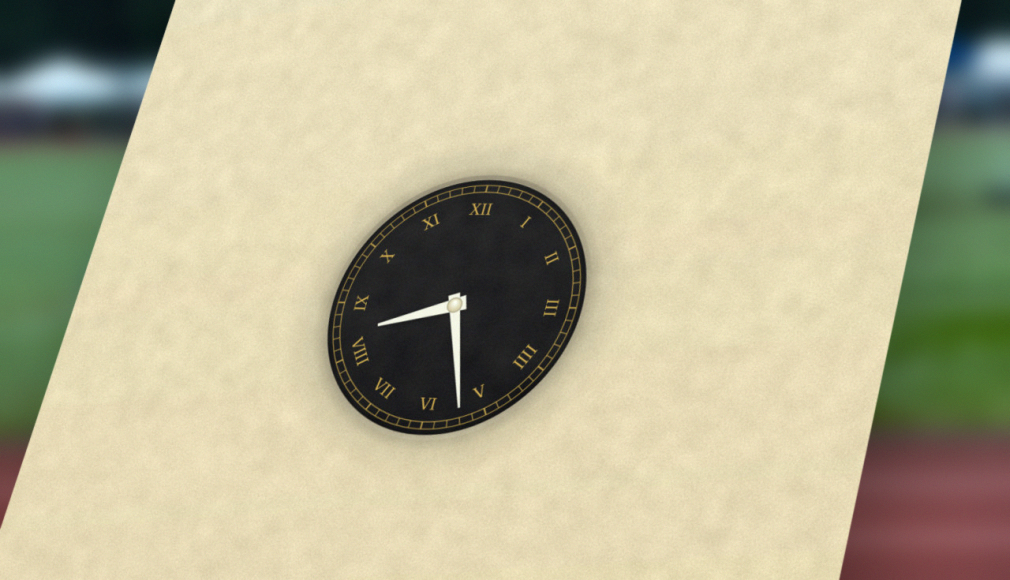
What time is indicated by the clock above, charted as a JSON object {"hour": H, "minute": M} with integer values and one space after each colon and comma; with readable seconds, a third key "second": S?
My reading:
{"hour": 8, "minute": 27}
